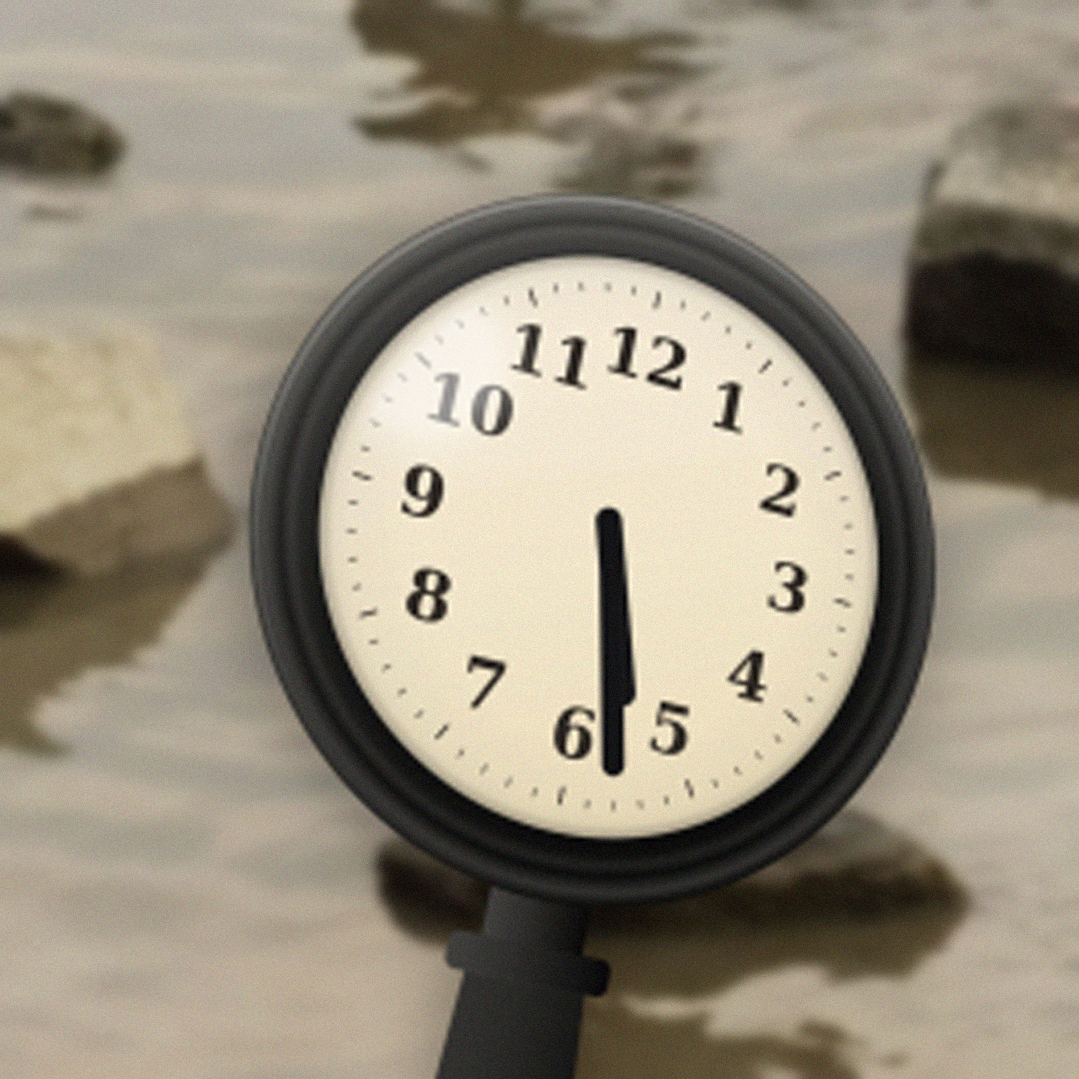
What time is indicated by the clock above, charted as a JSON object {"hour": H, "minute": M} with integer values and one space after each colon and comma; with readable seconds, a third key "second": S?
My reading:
{"hour": 5, "minute": 28}
